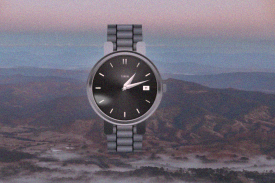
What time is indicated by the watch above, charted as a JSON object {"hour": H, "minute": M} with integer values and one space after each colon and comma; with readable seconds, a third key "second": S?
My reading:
{"hour": 1, "minute": 12}
